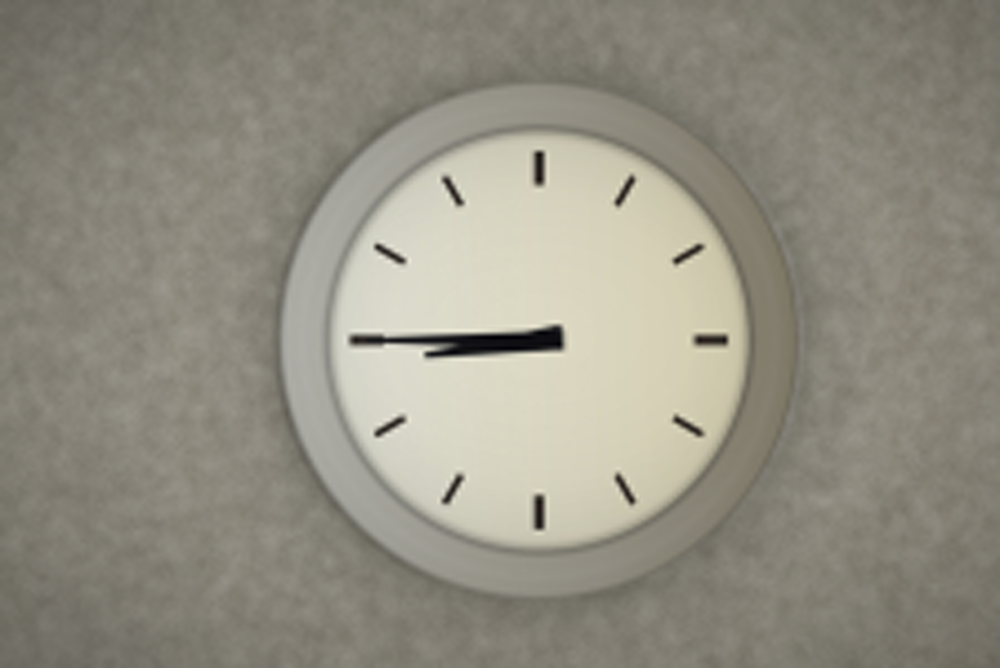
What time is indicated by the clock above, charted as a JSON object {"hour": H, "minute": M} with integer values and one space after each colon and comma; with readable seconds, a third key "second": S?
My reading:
{"hour": 8, "minute": 45}
